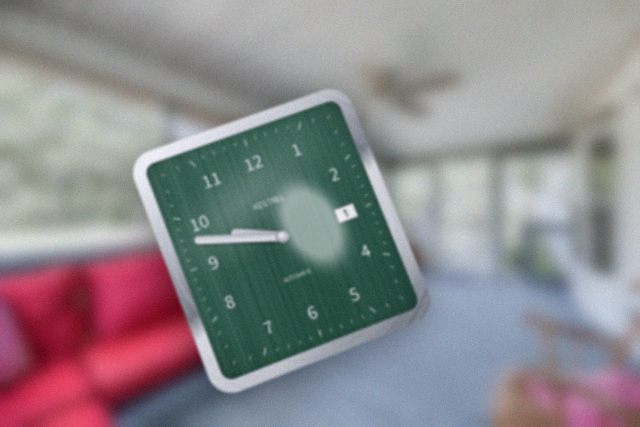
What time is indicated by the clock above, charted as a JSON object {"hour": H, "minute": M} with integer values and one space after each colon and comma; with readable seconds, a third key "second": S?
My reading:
{"hour": 9, "minute": 48}
